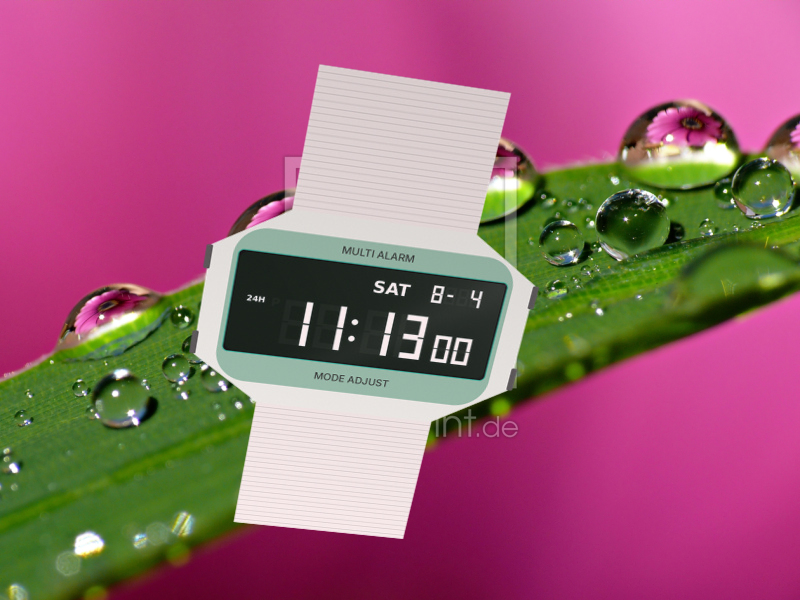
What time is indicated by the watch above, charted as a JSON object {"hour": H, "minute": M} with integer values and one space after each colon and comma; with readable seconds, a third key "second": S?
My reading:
{"hour": 11, "minute": 13, "second": 0}
